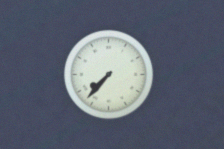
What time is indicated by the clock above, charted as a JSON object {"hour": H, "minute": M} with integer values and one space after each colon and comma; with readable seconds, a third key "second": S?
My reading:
{"hour": 7, "minute": 37}
